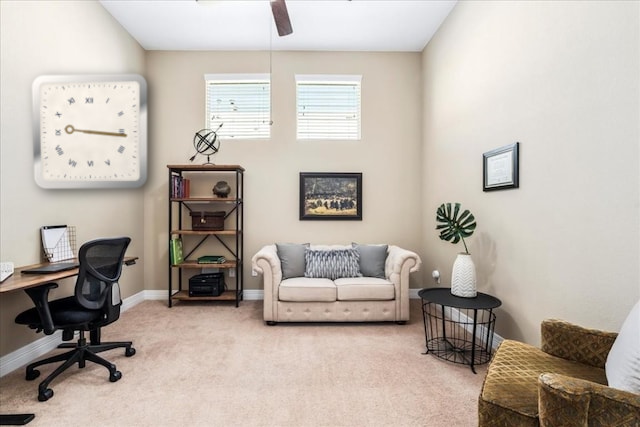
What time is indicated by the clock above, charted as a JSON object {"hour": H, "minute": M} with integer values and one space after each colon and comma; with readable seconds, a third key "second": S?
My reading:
{"hour": 9, "minute": 16}
